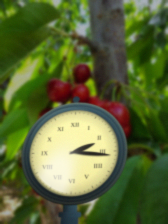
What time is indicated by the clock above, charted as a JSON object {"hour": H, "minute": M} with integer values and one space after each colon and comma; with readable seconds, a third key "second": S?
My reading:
{"hour": 2, "minute": 16}
